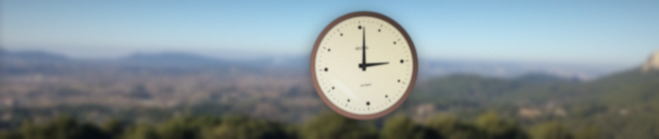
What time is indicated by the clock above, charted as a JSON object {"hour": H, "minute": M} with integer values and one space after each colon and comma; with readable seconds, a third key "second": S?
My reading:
{"hour": 3, "minute": 1}
